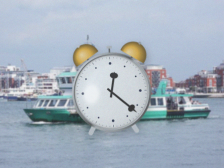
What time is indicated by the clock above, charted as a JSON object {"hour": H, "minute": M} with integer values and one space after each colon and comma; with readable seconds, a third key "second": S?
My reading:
{"hour": 12, "minute": 22}
